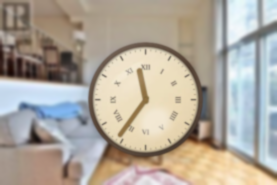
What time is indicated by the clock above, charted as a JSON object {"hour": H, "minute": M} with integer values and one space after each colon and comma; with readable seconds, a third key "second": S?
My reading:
{"hour": 11, "minute": 36}
